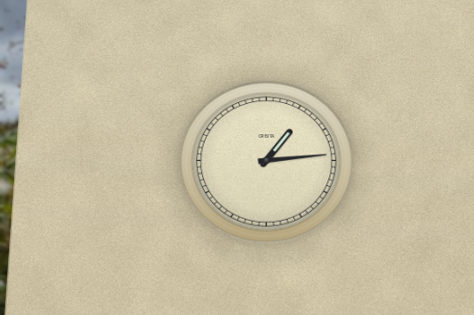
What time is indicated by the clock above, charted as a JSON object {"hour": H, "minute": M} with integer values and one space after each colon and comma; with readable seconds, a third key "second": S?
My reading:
{"hour": 1, "minute": 14}
